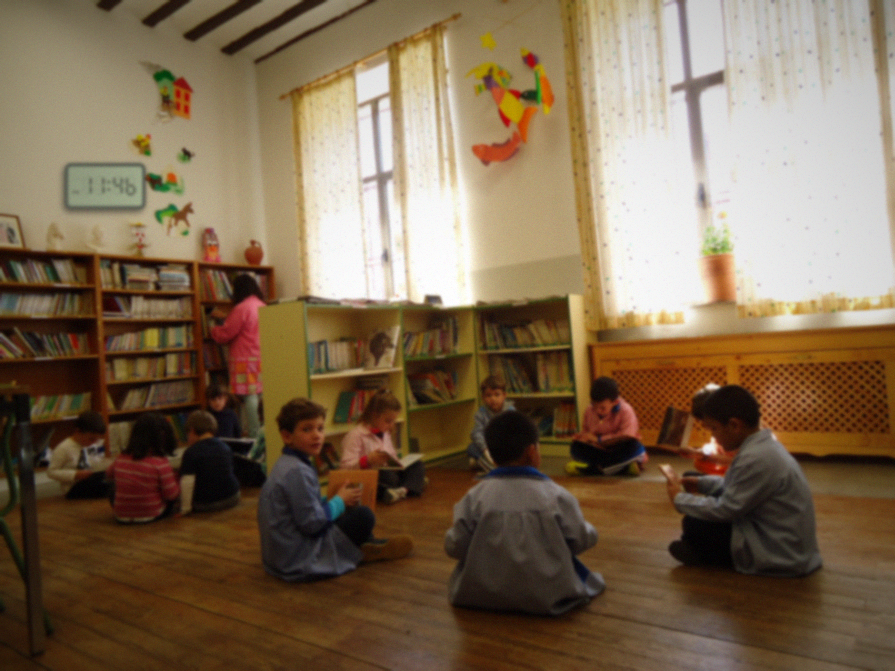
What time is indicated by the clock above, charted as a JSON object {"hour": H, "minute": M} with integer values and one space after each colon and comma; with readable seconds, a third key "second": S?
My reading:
{"hour": 11, "minute": 46}
